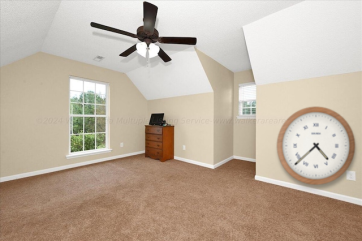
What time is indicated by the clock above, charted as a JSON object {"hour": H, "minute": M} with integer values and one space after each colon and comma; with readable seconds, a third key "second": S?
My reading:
{"hour": 4, "minute": 38}
